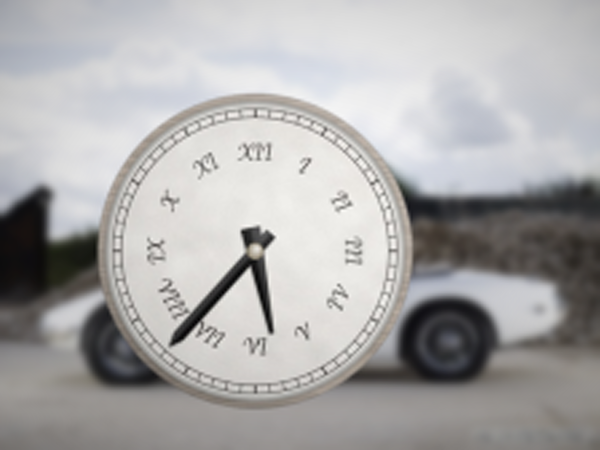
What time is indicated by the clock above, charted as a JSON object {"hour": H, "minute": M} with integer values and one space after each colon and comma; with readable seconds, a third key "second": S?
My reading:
{"hour": 5, "minute": 37}
